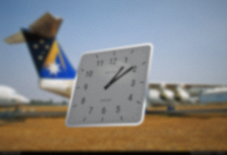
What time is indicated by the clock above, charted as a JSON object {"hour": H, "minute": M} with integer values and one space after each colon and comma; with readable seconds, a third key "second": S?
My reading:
{"hour": 1, "minute": 9}
